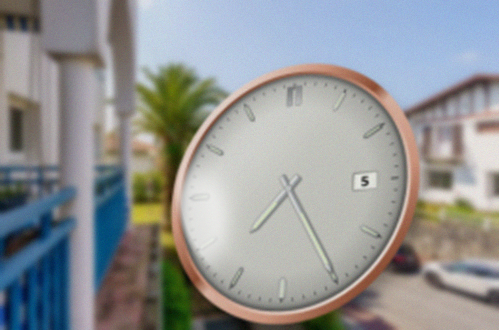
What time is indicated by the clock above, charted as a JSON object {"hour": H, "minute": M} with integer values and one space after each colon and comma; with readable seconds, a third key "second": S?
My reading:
{"hour": 7, "minute": 25}
